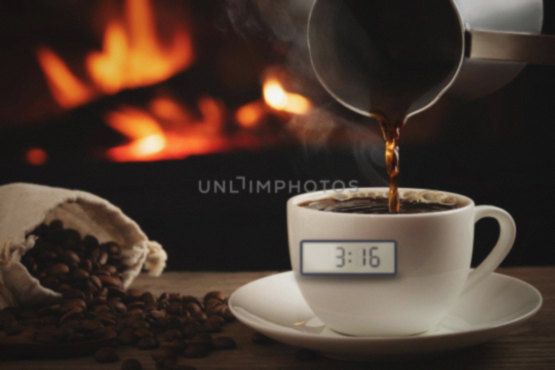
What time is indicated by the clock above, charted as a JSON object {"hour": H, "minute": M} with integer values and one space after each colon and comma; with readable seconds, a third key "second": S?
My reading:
{"hour": 3, "minute": 16}
